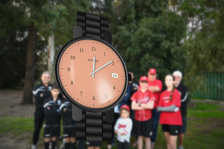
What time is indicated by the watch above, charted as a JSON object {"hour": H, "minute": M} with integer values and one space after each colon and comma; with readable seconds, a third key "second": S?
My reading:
{"hour": 12, "minute": 9}
